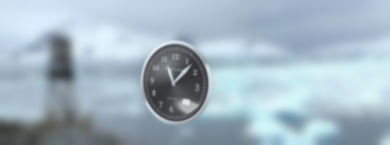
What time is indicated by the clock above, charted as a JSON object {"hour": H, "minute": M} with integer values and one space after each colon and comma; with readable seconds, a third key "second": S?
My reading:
{"hour": 11, "minute": 7}
